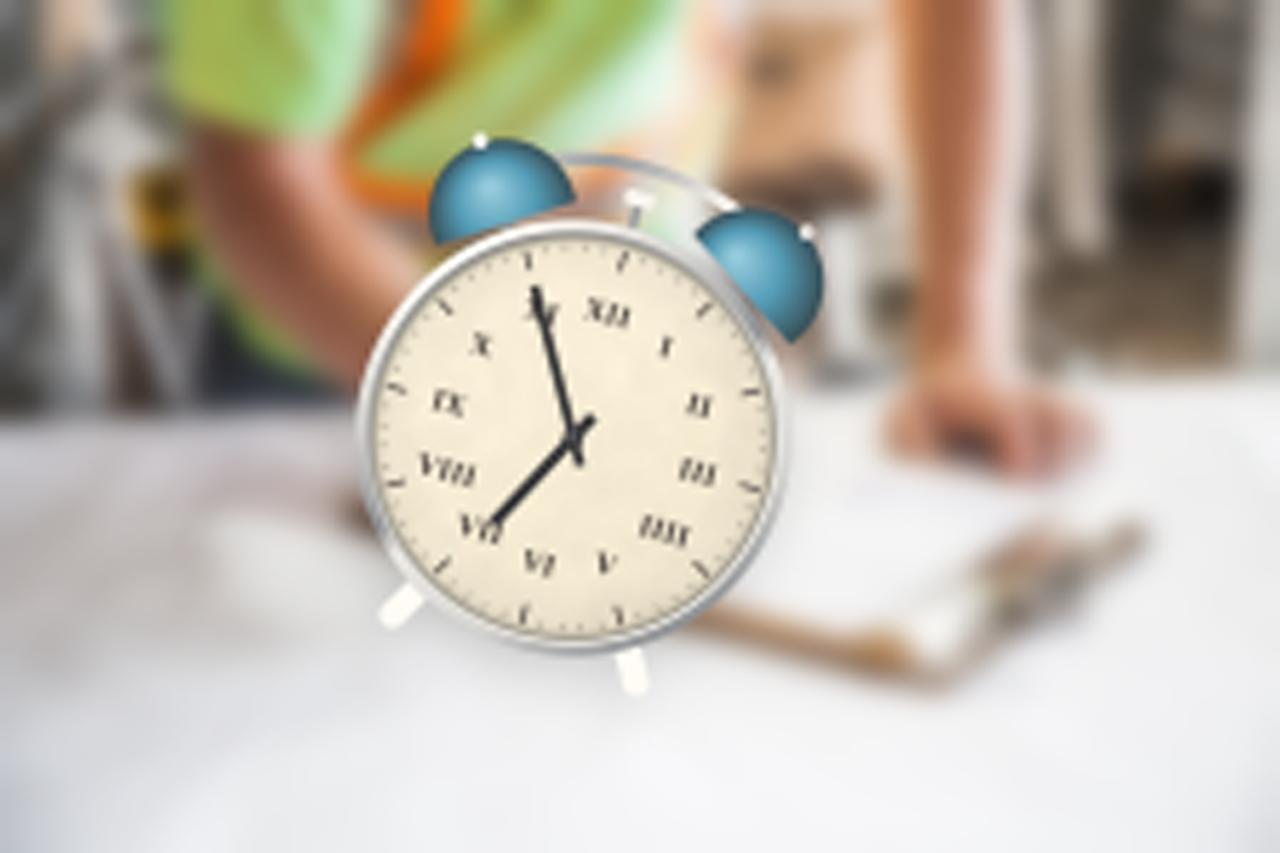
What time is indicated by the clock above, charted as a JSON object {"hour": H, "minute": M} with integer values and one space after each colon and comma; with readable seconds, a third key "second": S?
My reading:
{"hour": 6, "minute": 55}
